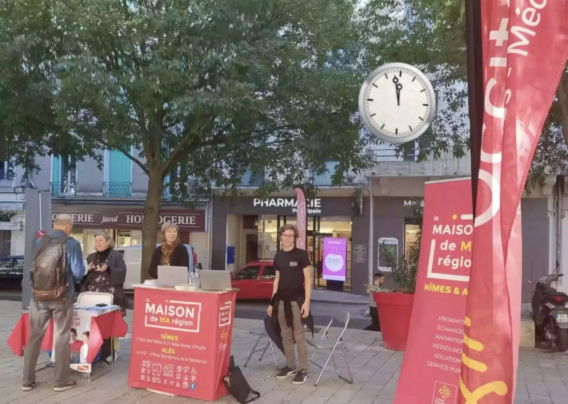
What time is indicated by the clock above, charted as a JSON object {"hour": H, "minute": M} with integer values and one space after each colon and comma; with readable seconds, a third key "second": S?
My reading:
{"hour": 11, "minute": 58}
